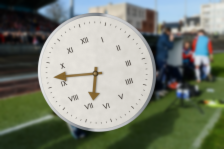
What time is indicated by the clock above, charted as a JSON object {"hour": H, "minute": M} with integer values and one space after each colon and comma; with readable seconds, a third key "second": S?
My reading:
{"hour": 6, "minute": 47}
